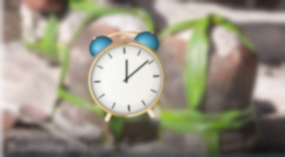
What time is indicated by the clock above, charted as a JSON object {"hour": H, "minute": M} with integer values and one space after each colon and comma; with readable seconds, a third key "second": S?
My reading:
{"hour": 12, "minute": 9}
